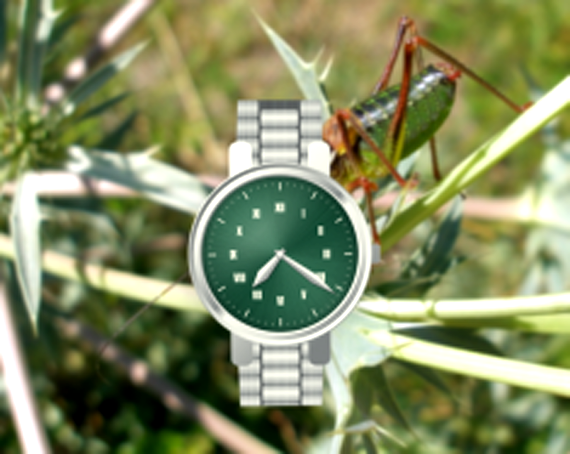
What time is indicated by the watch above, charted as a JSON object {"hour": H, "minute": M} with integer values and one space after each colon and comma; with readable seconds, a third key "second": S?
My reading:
{"hour": 7, "minute": 21}
